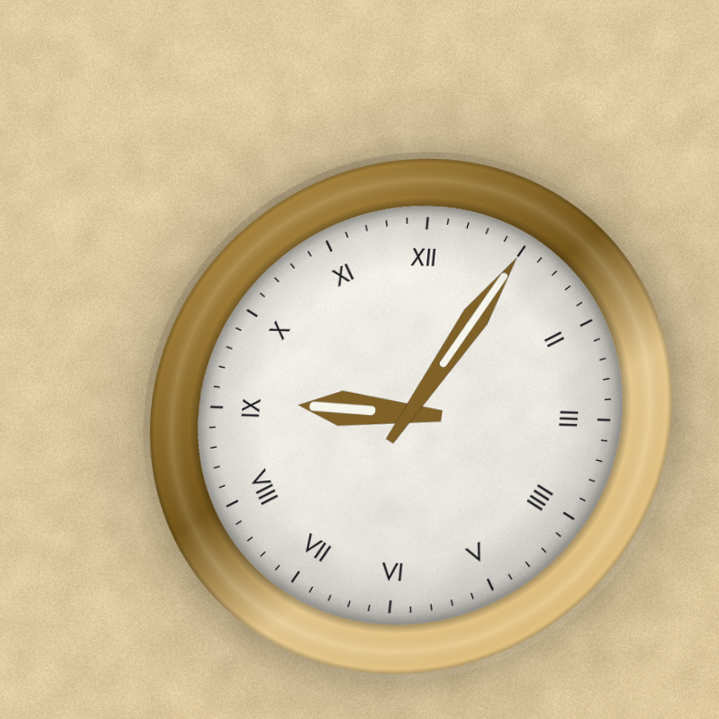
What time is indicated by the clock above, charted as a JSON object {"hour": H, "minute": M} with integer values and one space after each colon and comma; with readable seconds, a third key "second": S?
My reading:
{"hour": 9, "minute": 5}
